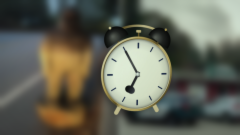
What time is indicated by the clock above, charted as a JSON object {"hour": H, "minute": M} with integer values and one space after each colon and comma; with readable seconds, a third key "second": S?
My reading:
{"hour": 6, "minute": 55}
